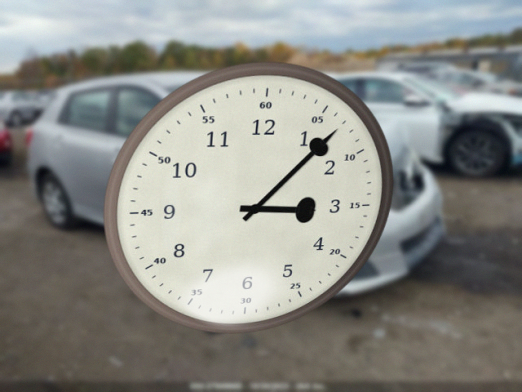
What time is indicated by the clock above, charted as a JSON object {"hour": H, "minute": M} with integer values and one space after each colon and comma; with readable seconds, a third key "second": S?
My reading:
{"hour": 3, "minute": 7}
